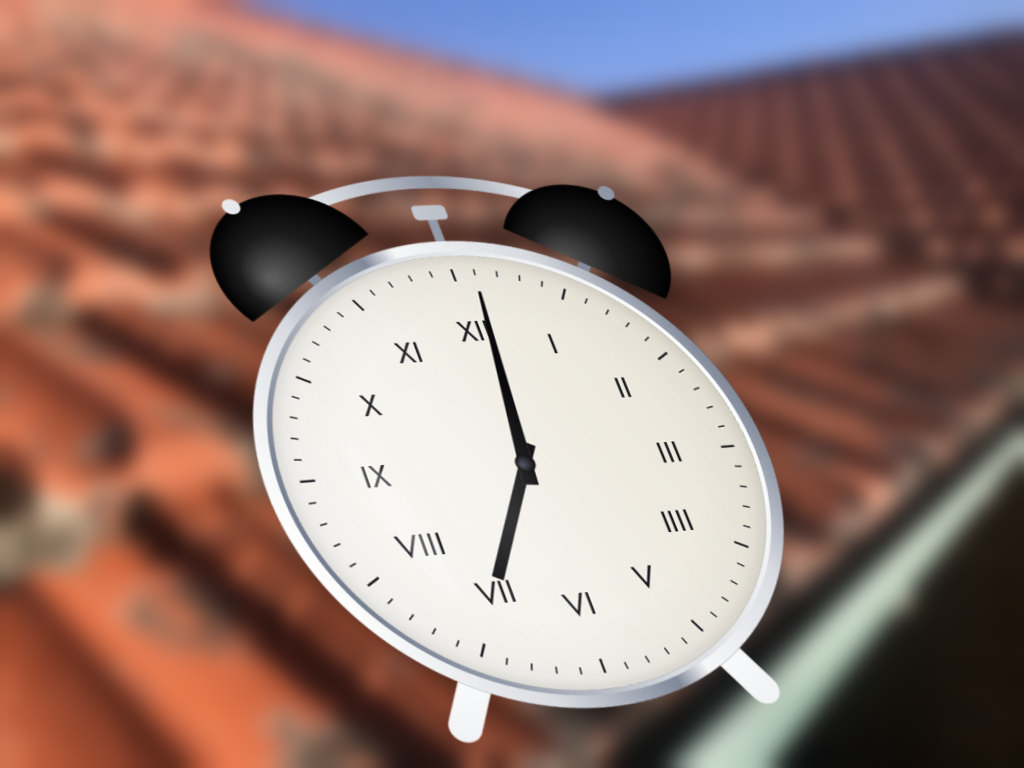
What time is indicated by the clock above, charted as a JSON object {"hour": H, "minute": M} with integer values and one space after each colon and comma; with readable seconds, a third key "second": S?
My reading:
{"hour": 7, "minute": 1}
